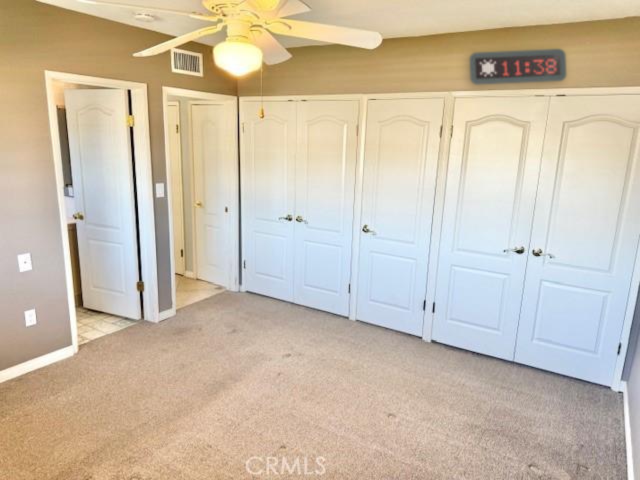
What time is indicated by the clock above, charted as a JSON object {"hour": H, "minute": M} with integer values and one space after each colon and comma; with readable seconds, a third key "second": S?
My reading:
{"hour": 11, "minute": 38}
